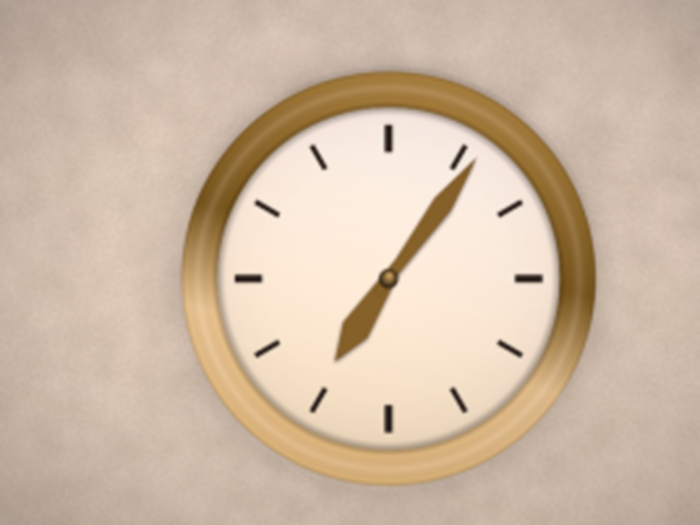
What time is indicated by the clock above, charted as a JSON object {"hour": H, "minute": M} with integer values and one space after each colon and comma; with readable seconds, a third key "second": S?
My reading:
{"hour": 7, "minute": 6}
